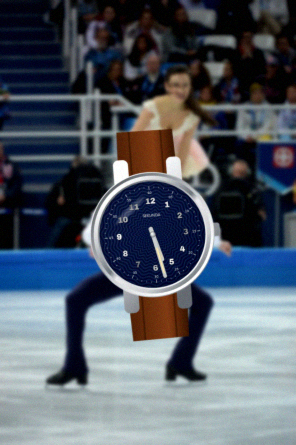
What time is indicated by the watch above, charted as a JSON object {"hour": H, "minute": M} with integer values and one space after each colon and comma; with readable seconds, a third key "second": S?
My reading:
{"hour": 5, "minute": 28}
